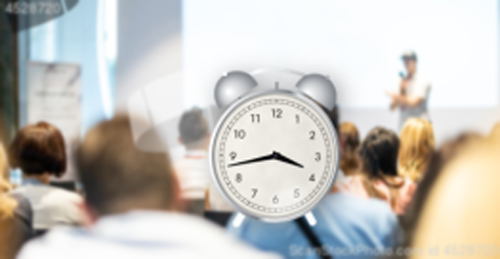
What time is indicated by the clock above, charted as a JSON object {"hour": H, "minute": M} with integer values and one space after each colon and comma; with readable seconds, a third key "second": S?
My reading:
{"hour": 3, "minute": 43}
